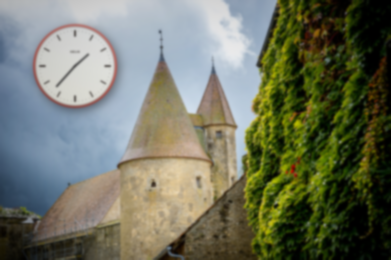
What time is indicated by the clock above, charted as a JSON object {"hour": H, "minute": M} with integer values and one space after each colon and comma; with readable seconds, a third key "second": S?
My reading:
{"hour": 1, "minute": 37}
